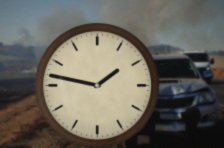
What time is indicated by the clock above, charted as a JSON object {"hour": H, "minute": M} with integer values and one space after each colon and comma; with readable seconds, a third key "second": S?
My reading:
{"hour": 1, "minute": 47}
